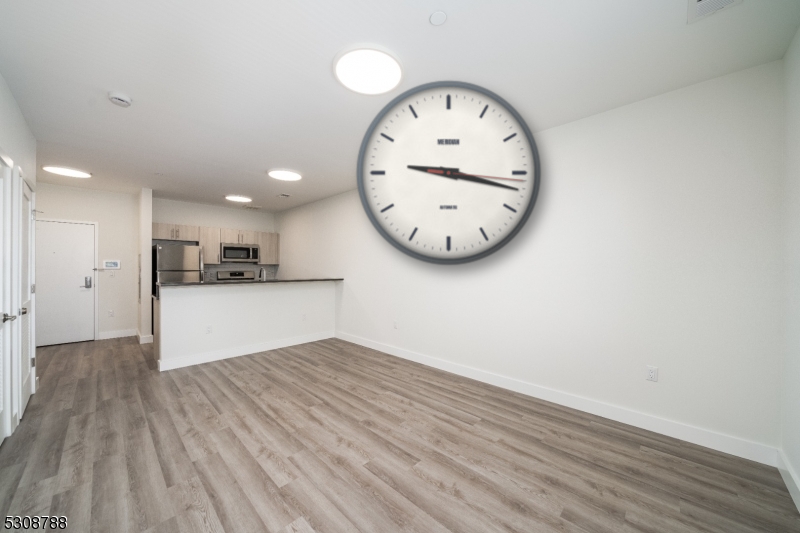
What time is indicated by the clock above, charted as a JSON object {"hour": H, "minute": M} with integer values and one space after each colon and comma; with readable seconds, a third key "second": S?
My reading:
{"hour": 9, "minute": 17, "second": 16}
